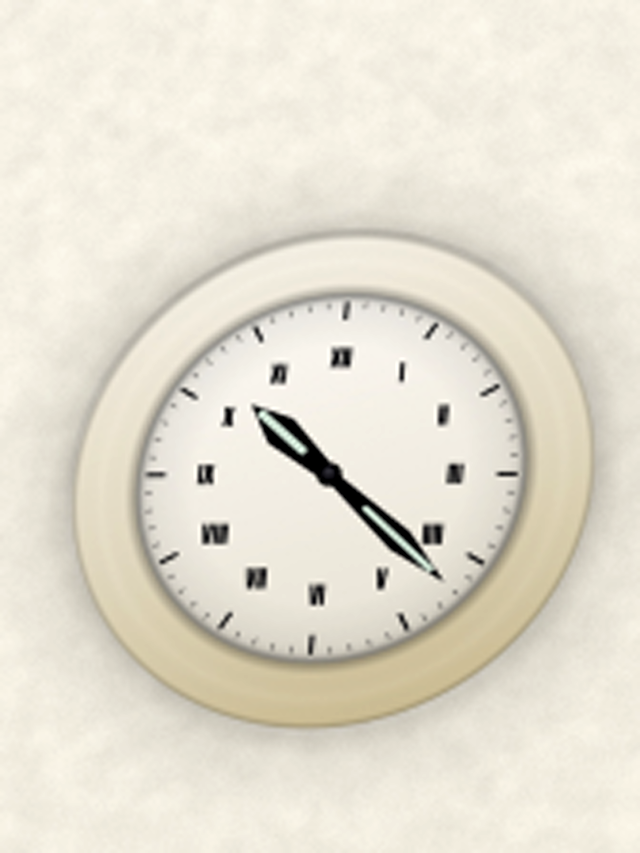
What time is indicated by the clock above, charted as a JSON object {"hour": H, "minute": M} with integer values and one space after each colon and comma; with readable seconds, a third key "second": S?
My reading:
{"hour": 10, "minute": 22}
